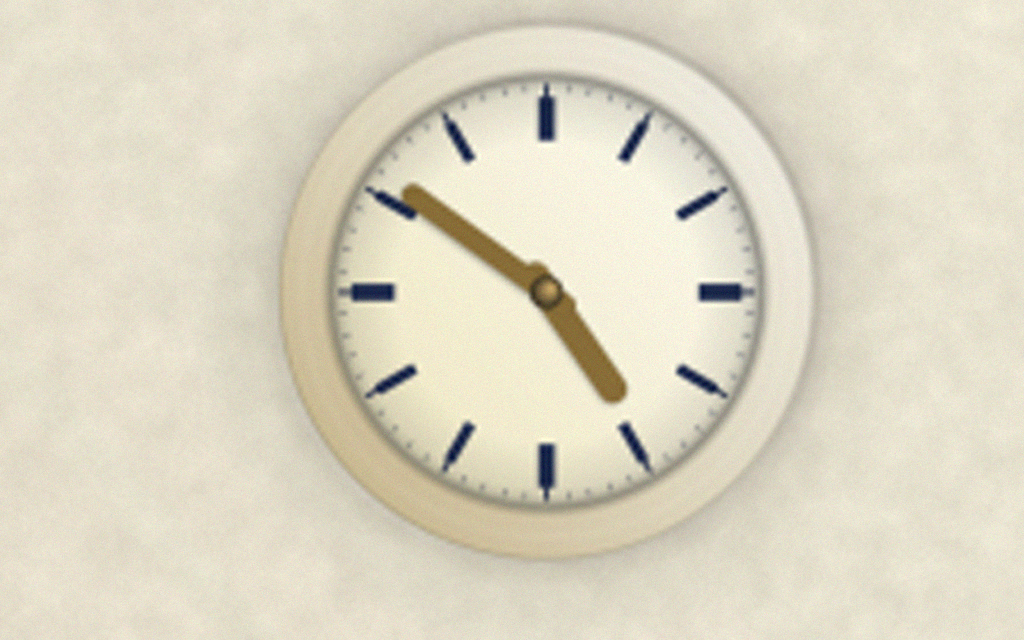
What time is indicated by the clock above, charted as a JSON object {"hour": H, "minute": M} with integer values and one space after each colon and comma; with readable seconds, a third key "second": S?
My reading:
{"hour": 4, "minute": 51}
